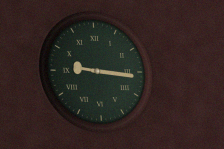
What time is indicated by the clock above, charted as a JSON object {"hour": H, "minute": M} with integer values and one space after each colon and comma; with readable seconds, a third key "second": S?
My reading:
{"hour": 9, "minute": 16}
